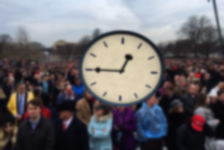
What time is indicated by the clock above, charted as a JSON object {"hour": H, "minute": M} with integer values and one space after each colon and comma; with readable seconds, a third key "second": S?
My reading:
{"hour": 12, "minute": 45}
